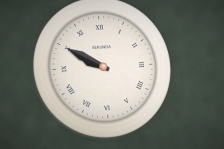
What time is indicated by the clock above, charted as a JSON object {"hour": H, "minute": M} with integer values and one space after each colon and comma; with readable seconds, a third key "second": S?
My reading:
{"hour": 9, "minute": 50}
